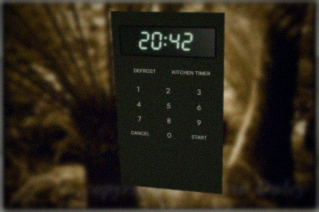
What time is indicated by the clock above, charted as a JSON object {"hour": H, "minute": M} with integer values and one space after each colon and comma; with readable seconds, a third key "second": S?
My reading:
{"hour": 20, "minute": 42}
